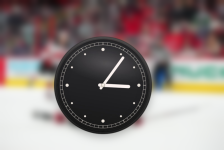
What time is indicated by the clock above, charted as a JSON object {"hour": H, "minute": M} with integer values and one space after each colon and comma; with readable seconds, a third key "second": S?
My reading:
{"hour": 3, "minute": 6}
